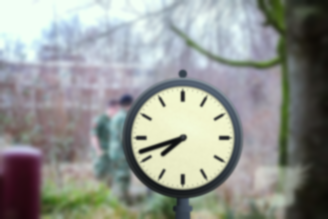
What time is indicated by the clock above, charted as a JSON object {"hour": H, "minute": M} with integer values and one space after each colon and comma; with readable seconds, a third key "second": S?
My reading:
{"hour": 7, "minute": 42}
